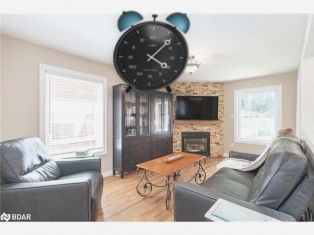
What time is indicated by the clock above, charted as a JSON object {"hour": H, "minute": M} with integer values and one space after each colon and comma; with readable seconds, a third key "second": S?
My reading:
{"hour": 4, "minute": 7}
